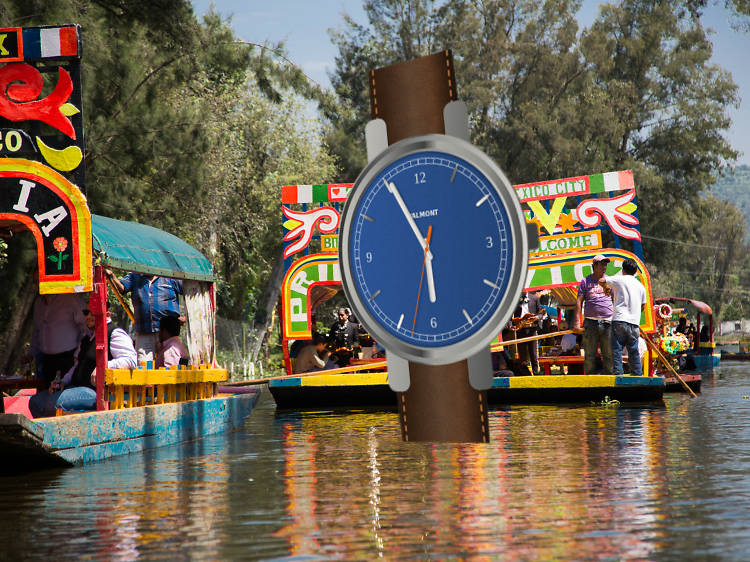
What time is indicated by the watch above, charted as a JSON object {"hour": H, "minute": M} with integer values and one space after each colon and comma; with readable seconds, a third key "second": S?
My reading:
{"hour": 5, "minute": 55, "second": 33}
